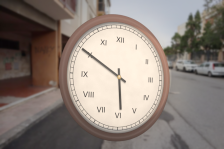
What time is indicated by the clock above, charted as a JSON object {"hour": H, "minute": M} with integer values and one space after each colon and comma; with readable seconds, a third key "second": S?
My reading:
{"hour": 5, "minute": 50}
